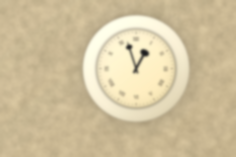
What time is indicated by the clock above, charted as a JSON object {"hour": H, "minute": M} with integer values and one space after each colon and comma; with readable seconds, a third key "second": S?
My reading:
{"hour": 12, "minute": 57}
